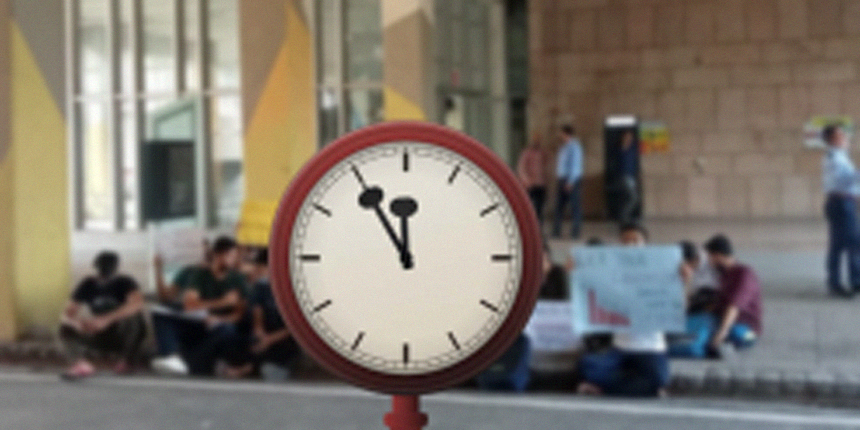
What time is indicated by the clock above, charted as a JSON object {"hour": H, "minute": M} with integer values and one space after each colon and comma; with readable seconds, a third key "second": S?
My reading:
{"hour": 11, "minute": 55}
